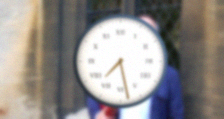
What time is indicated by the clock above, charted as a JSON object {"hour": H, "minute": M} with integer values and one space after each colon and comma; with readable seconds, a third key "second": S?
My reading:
{"hour": 7, "minute": 28}
